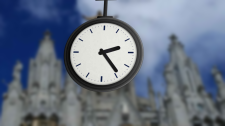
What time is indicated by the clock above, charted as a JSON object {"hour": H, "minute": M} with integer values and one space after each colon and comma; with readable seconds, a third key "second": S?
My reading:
{"hour": 2, "minute": 24}
